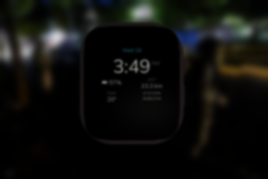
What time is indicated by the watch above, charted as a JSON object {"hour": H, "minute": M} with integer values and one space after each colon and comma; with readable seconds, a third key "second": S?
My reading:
{"hour": 3, "minute": 49}
